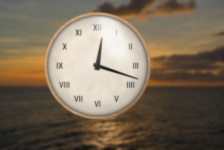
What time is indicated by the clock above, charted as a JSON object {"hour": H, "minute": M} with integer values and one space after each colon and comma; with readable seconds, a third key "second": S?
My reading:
{"hour": 12, "minute": 18}
